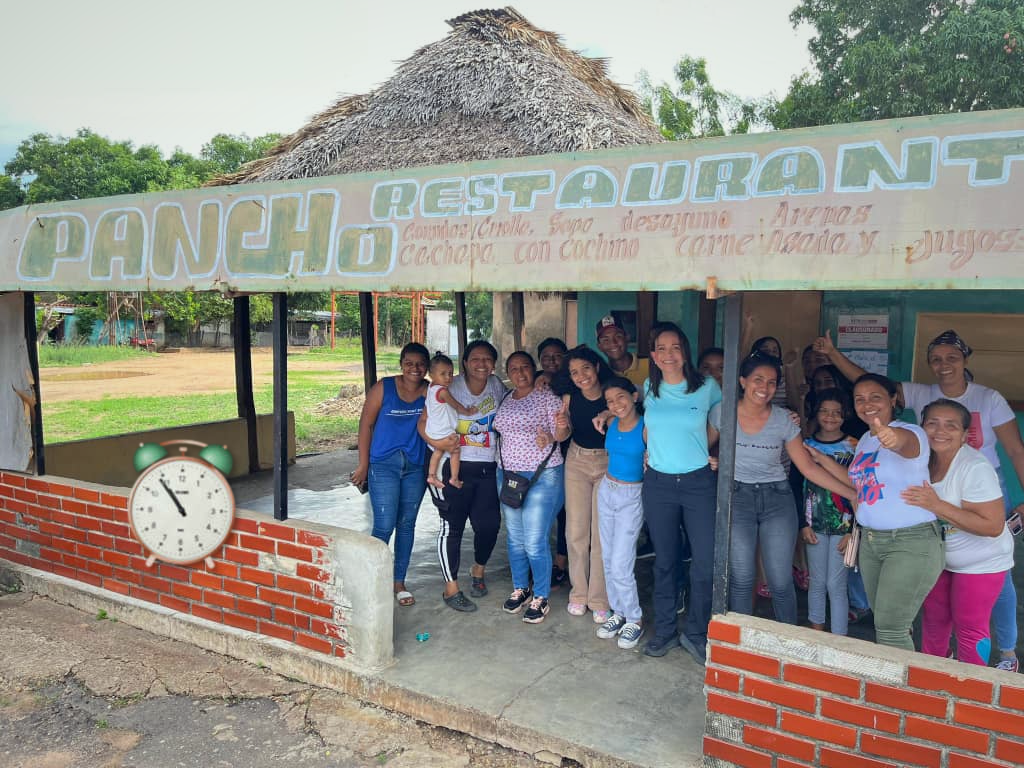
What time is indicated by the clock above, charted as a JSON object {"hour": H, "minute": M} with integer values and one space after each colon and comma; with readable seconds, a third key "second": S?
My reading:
{"hour": 10, "minute": 54}
